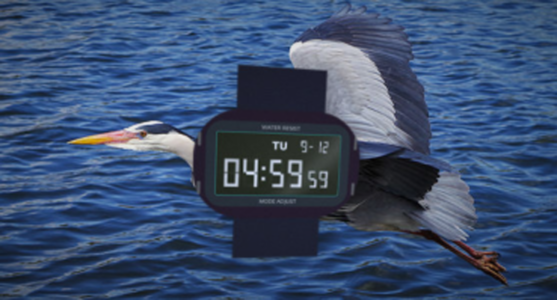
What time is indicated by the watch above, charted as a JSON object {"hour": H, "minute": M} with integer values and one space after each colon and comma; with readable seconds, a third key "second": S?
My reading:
{"hour": 4, "minute": 59, "second": 59}
